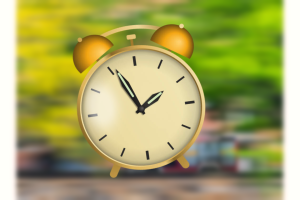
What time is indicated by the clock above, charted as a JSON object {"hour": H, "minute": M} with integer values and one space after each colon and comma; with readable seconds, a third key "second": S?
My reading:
{"hour": 1, "minute": 56}
